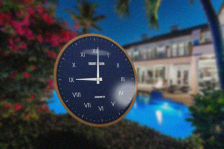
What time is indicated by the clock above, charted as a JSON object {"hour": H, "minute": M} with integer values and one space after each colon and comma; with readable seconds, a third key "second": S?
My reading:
{"hour": 9, "minute": 1}
